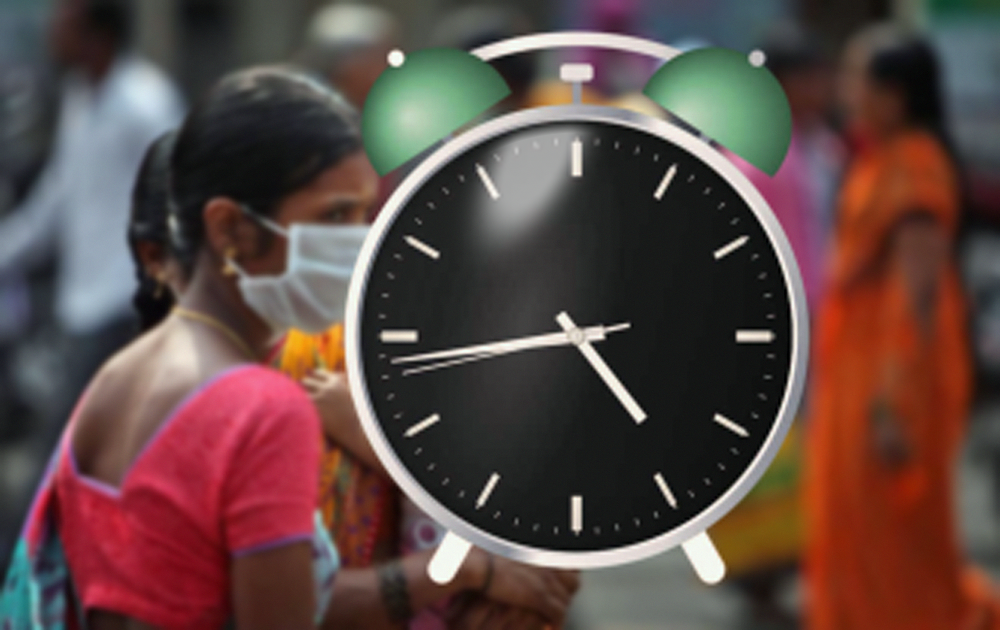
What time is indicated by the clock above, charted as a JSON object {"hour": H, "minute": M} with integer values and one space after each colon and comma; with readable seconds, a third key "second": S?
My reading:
{"hour": 4, "minute": 43, "second": 43}
